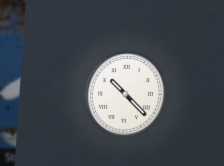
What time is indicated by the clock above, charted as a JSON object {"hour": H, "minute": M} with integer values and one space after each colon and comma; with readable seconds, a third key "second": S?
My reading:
{"hour": 10, "minute": 22}
